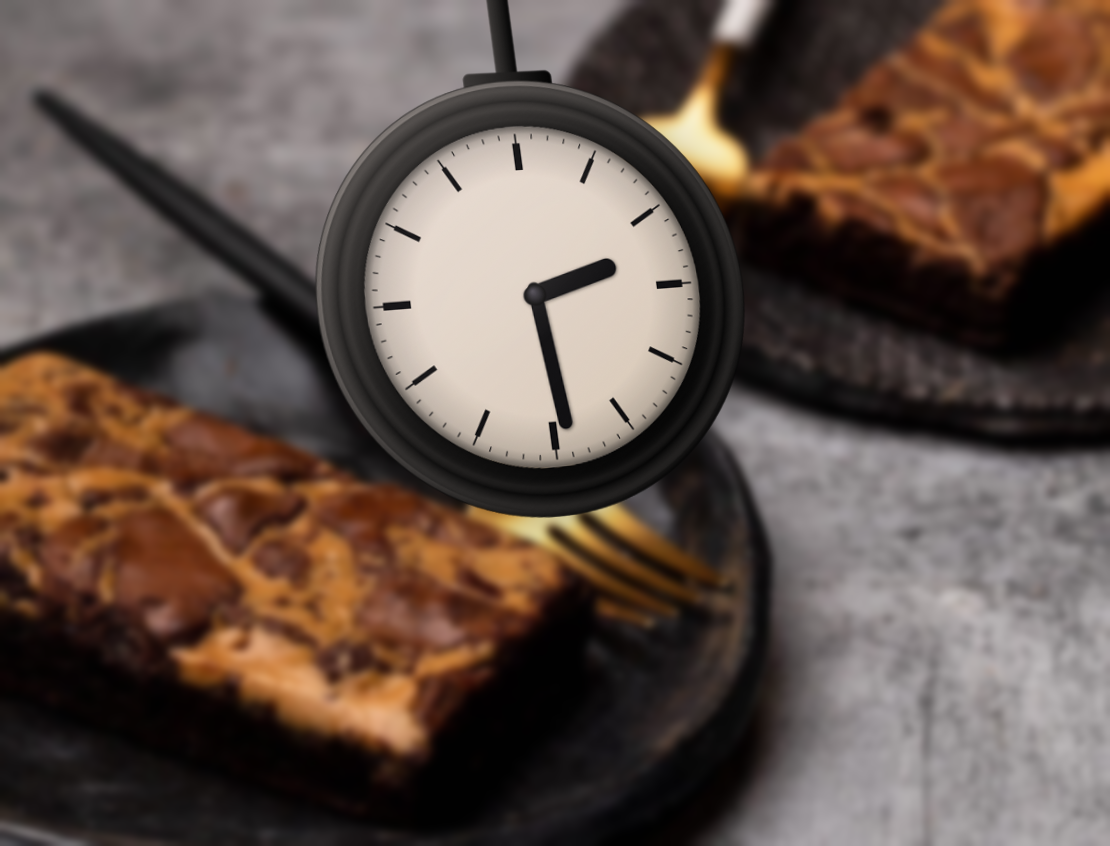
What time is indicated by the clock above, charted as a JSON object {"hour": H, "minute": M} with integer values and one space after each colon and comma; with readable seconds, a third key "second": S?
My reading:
{"hour": 2, "minute": 29}
